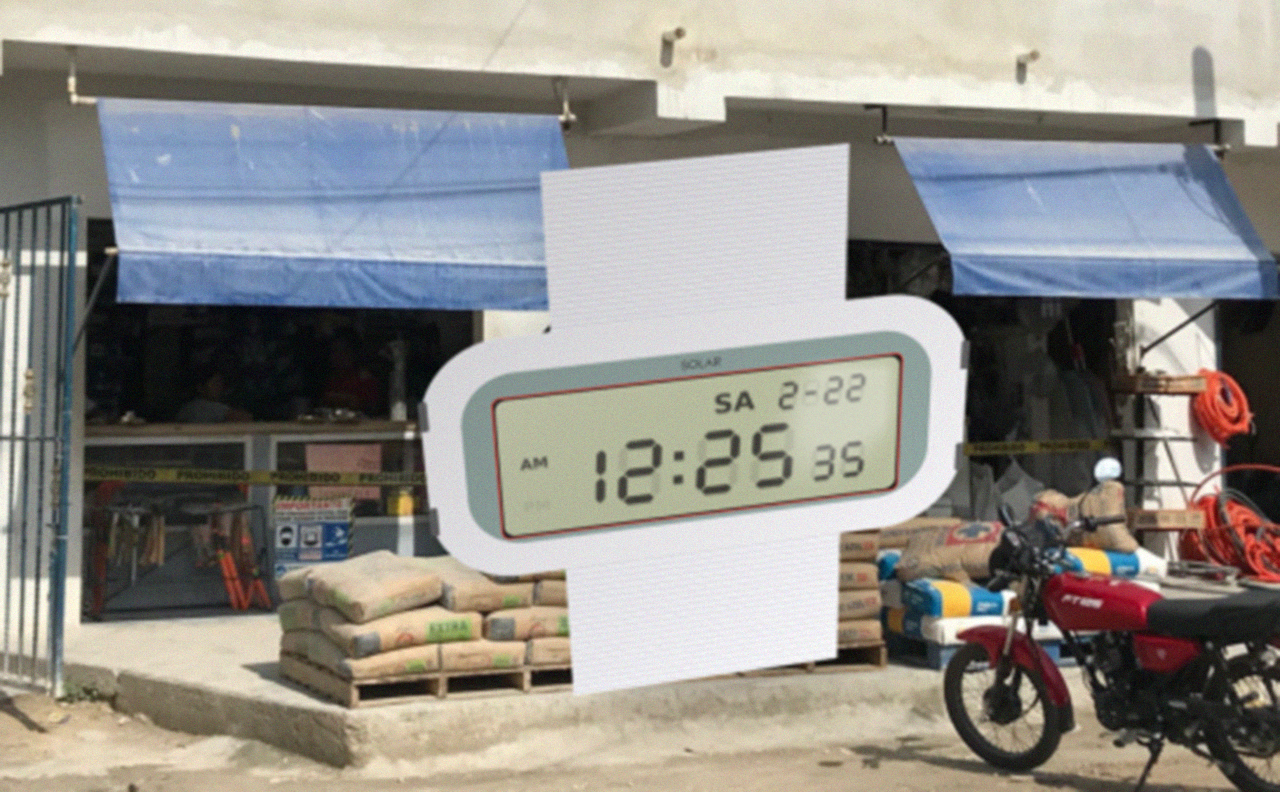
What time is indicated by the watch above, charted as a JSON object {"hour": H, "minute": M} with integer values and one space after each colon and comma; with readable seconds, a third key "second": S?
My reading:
{"hour": 12, "minute": 25, "second": 35}
